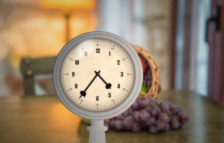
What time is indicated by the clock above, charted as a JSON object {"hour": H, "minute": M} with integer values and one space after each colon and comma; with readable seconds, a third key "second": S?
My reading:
{"hour": 4, "minute": 36}
